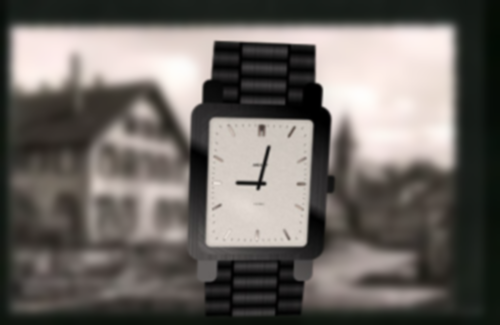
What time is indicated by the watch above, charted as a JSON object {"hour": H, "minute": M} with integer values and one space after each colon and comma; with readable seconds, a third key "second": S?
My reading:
{"hour": 9, "minute": 2}
